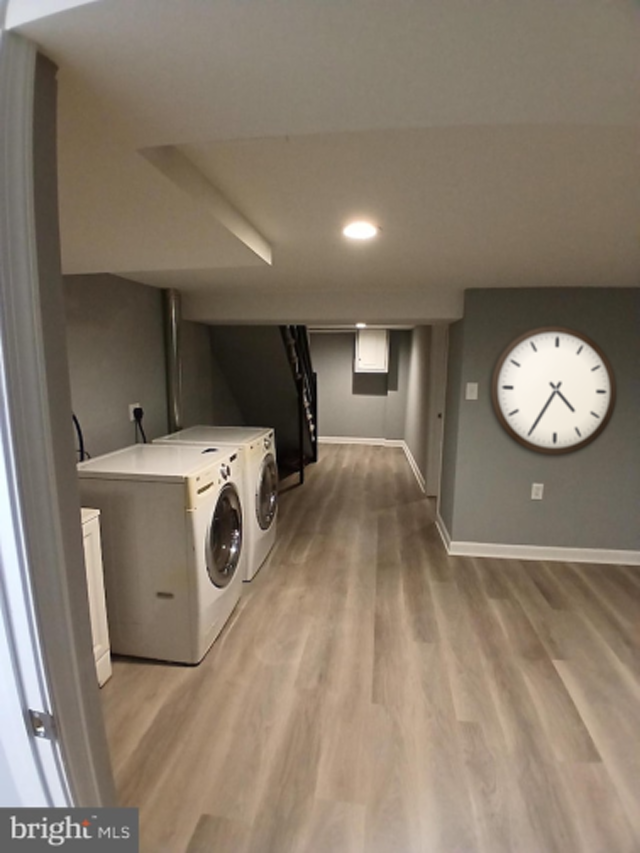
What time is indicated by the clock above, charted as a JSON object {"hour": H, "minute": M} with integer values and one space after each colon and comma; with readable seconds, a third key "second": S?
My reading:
{"hour": 4, "minute": 35}
